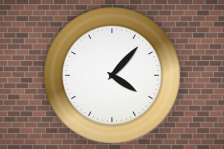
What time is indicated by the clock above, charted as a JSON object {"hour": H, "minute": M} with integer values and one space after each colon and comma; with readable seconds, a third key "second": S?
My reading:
{"hour": 4, "minute": 7}
